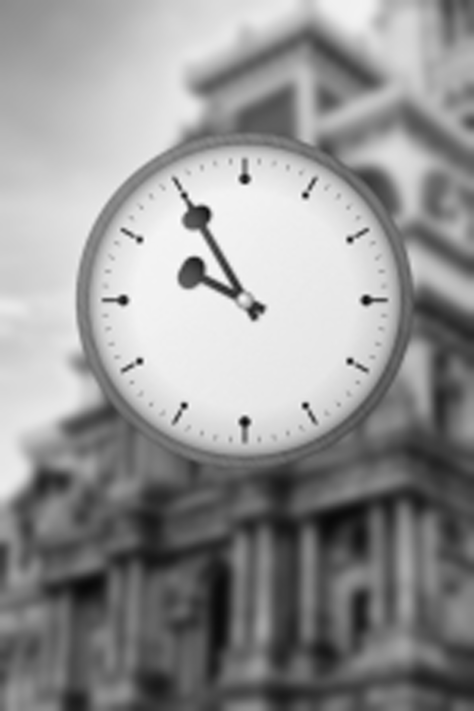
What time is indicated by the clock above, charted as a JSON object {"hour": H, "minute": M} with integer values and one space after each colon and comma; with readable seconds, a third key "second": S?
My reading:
{"hour": 9, "minute": 55}
